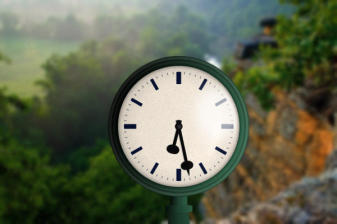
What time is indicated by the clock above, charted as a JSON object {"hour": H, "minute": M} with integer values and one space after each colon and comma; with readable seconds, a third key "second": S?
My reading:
{"hour": 6, "minute": 28}
